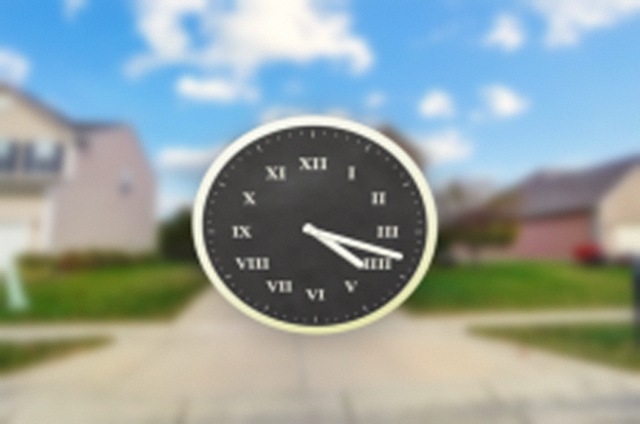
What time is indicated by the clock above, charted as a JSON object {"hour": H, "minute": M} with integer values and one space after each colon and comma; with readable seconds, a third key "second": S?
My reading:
{"hour": 4, "minute": 18}
